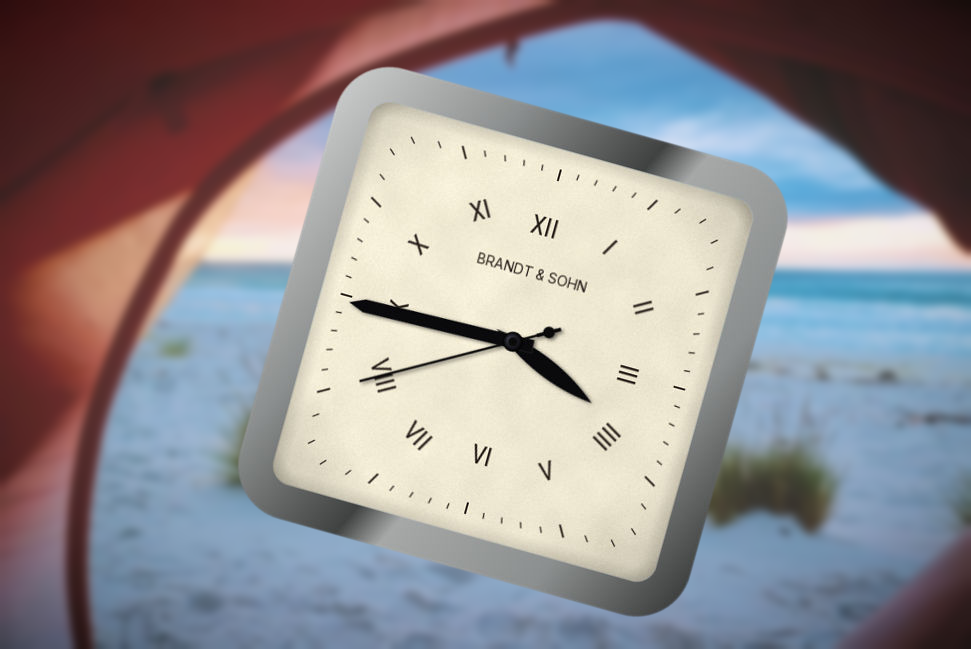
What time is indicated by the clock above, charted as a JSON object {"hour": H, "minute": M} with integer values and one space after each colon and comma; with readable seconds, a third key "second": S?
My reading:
{"hour": 3, "minute": 44, "second": 40}
